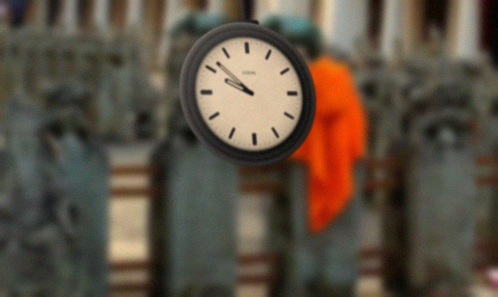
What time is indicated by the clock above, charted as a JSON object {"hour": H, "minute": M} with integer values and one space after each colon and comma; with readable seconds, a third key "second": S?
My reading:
{"hour": 9, "minute": 52}
